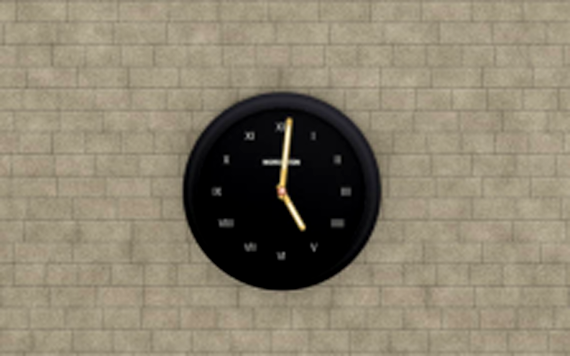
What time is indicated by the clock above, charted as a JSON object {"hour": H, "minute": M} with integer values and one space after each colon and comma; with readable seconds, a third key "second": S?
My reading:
{"hour": 5, "minute": 1}
